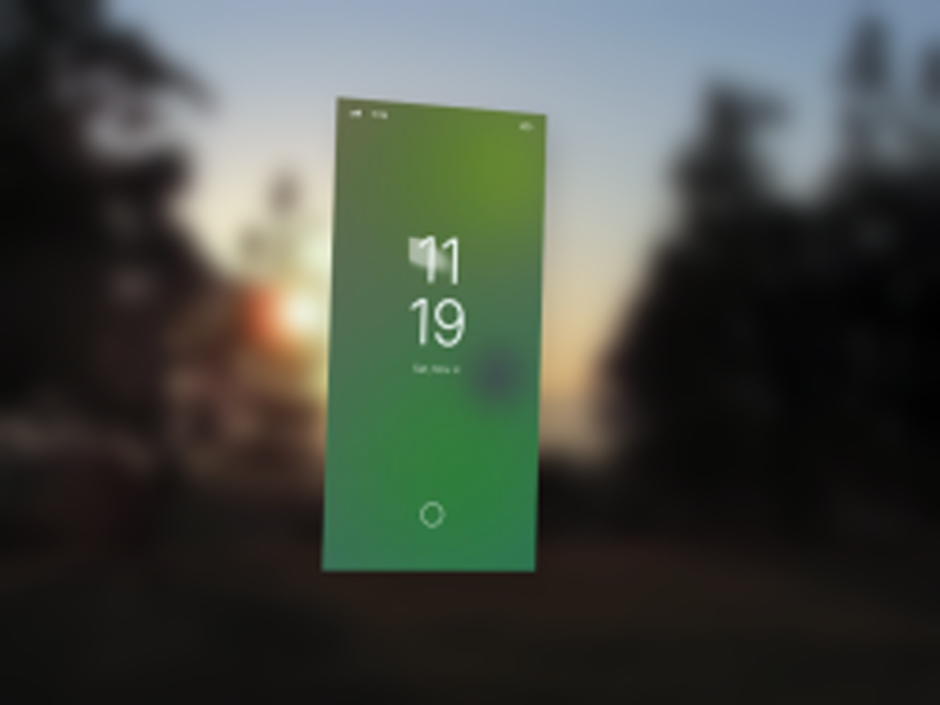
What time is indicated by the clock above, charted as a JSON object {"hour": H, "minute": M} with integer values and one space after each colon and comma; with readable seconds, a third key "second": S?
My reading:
{"hour": 11, "minute": 19}
